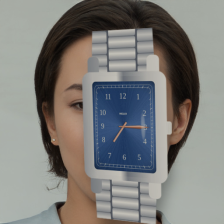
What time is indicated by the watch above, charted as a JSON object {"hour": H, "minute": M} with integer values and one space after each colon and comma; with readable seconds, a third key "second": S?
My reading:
{"hour": 7, "minute": 15}
